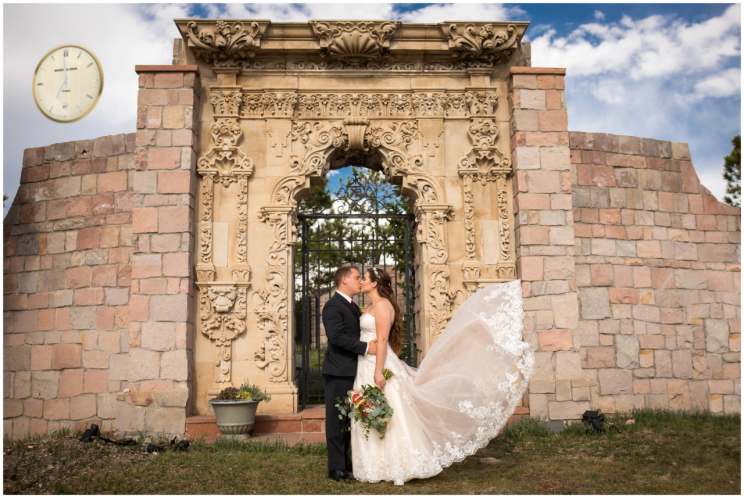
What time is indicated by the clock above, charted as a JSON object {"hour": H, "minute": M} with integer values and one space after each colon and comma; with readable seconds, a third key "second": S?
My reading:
{"hour": 6, "minute": 59}
